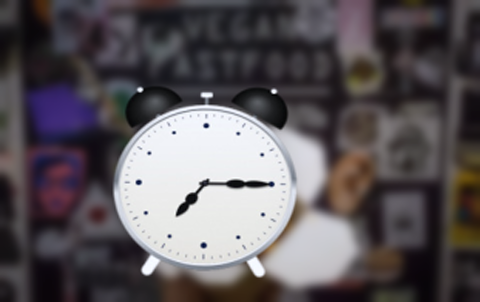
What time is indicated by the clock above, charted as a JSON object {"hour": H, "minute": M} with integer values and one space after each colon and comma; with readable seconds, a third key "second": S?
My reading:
{"hour": 7, "minute": 15}
